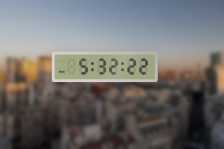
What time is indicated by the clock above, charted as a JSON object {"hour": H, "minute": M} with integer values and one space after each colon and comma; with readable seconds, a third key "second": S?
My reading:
{"hour": 5, "minute": 32, "second": 22}
